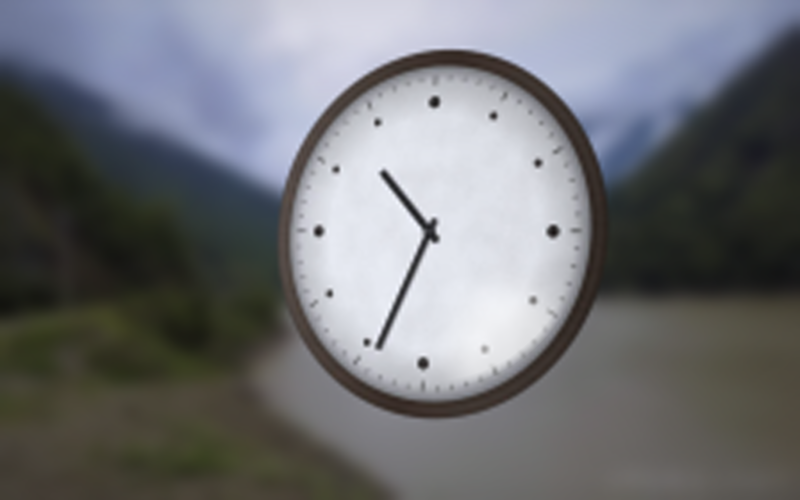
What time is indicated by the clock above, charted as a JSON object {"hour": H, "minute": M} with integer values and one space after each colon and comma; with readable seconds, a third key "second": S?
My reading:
{"hour": 10, "minute": 34}
